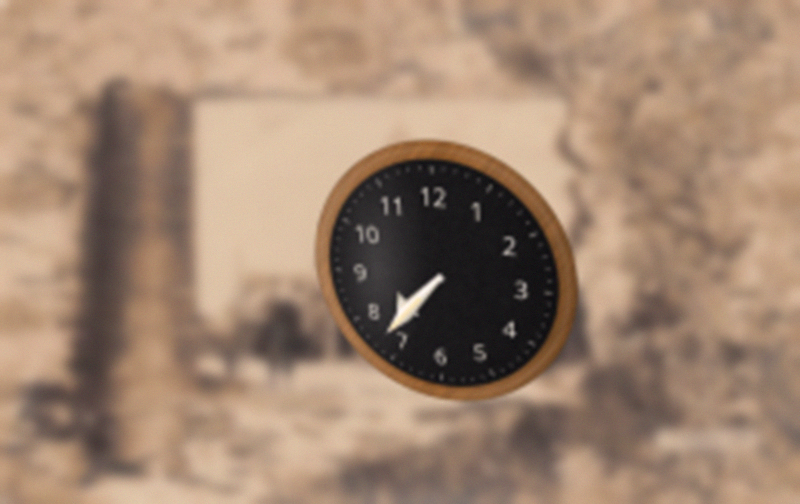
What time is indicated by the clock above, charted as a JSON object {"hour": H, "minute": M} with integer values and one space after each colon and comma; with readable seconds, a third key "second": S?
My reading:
{"hour": 7, "minute": 37}
